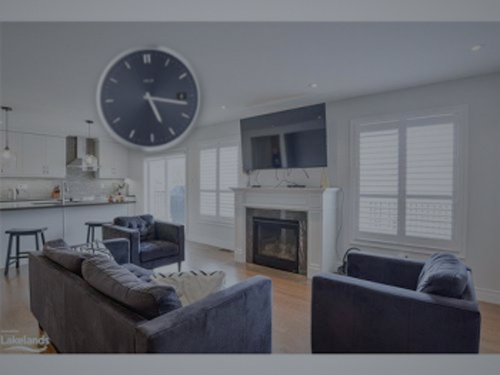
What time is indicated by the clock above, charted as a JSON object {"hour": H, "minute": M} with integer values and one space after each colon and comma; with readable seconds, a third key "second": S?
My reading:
{"hour": 5, "minute": 17}
